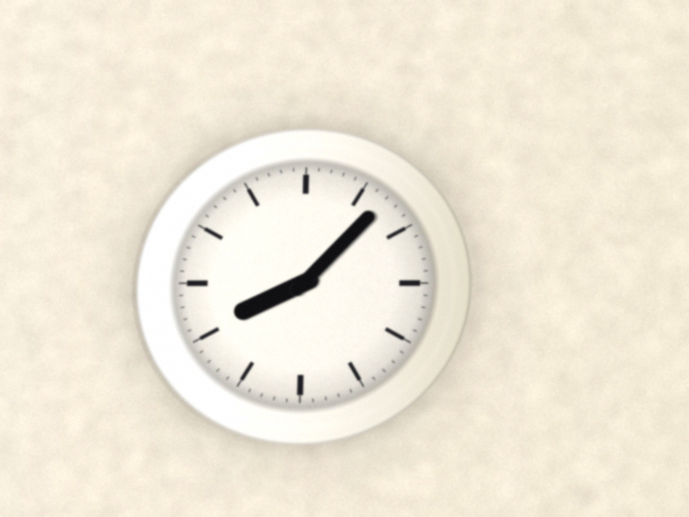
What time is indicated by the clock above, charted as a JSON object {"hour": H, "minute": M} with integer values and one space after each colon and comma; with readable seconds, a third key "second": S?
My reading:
{"hour": 8, "minute": 7}
